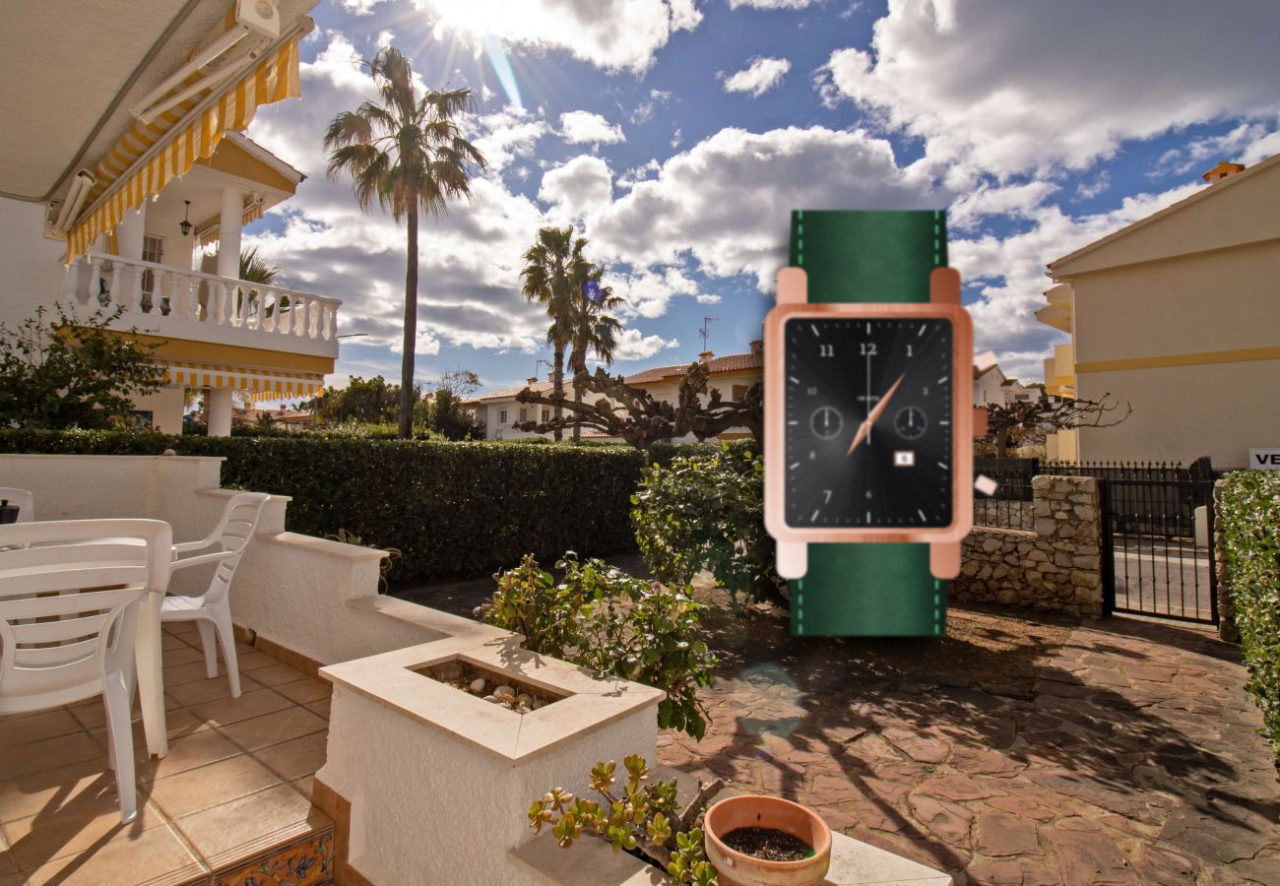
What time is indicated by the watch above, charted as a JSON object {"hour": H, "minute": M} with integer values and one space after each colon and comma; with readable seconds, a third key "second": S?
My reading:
{"hour": 7, "minute": 6}
